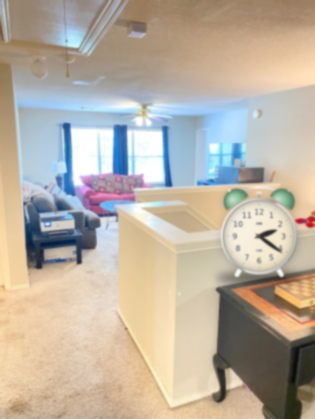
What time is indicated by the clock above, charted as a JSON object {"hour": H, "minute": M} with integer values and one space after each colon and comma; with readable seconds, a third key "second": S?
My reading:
{"hour": 2, "minute": 21}
